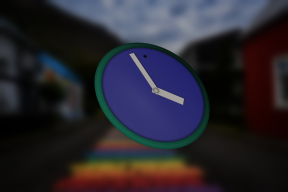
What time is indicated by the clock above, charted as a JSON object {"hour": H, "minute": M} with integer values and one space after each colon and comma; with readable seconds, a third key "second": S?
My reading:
{"hour": 3, "minute": 57}
